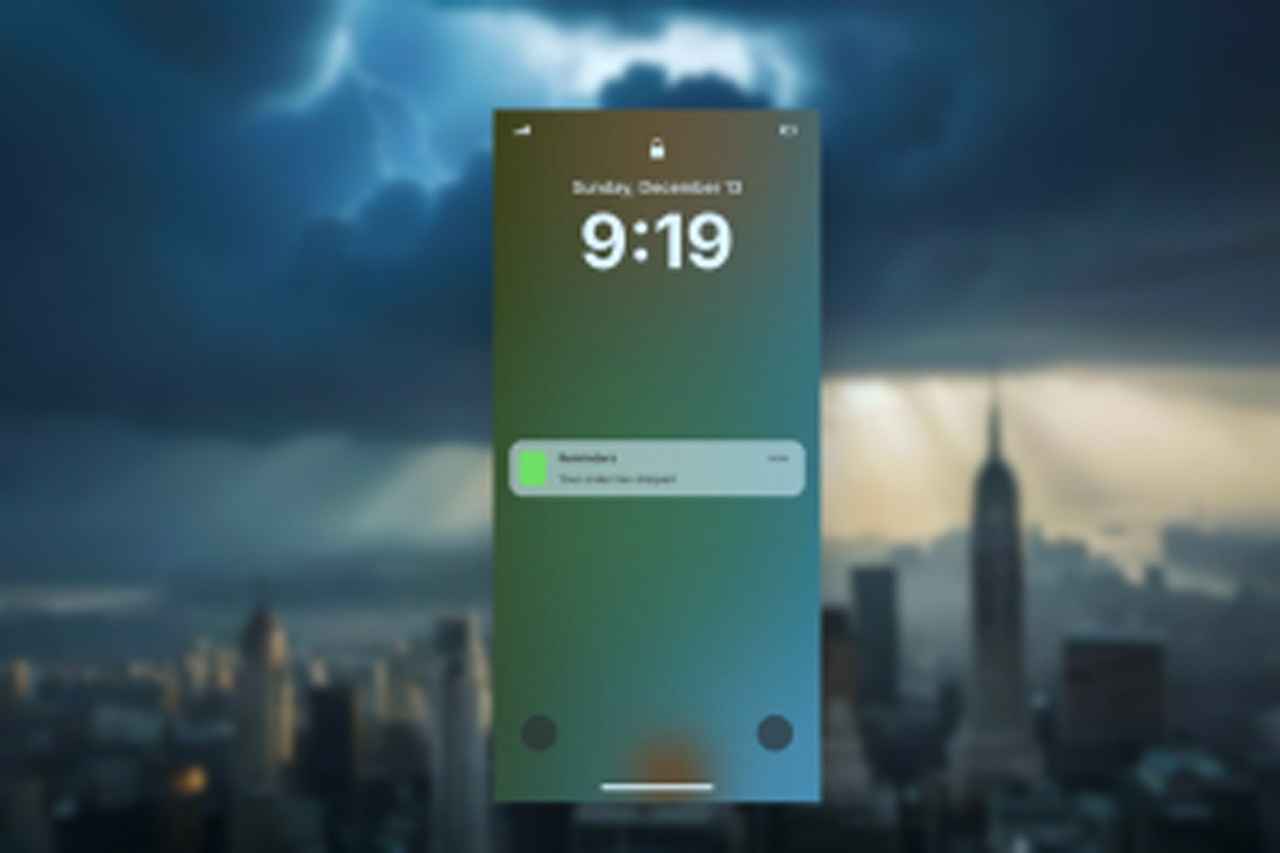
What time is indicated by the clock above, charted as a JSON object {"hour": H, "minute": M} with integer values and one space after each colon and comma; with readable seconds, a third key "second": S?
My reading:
{"hour": 9, "minute": 19}
